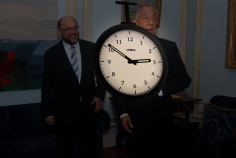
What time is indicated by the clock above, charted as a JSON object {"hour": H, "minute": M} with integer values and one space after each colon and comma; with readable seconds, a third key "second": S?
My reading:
{"hour": 2, "minute": 51}
